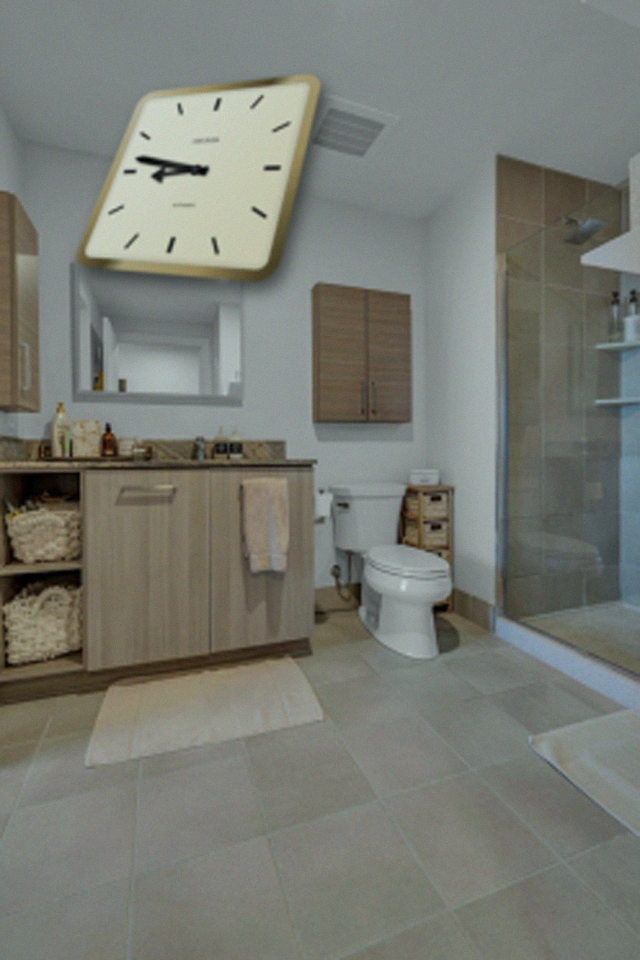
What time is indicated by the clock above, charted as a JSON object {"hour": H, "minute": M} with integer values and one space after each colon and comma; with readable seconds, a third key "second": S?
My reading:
{"hour": 8, "minute": 47}
